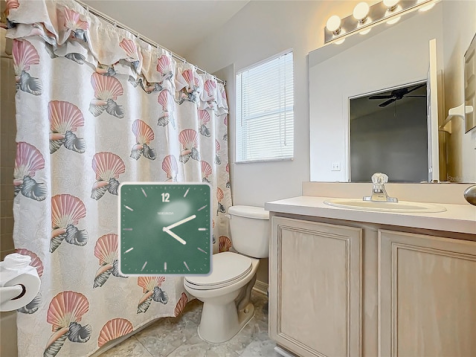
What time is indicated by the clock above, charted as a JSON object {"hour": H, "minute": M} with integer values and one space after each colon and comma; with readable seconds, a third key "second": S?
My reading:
{"hour": 4, "minute": 11}
